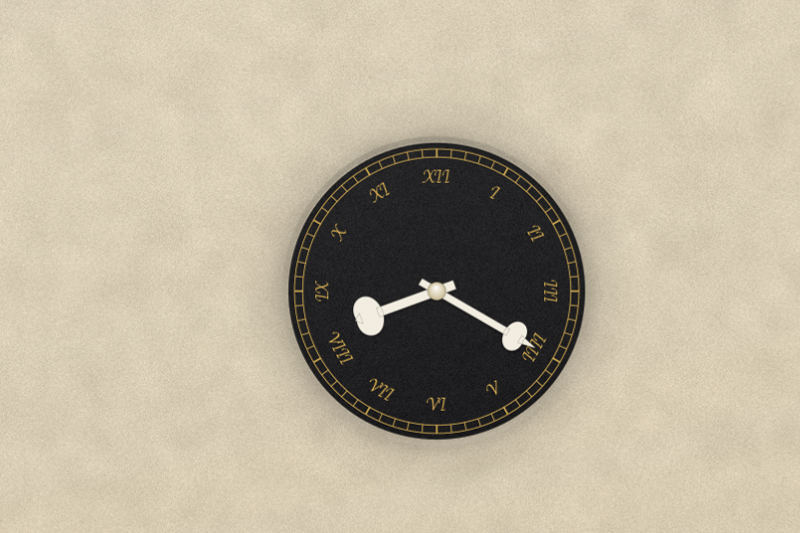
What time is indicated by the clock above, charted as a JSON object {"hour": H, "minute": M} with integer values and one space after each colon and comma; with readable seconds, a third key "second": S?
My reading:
{"hour": 8, "minute": 20}
